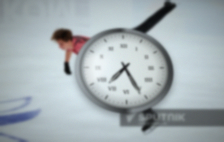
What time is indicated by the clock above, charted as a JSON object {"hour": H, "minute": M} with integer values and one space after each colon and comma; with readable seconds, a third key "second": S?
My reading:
{"hour": 7, "minute": 26}
